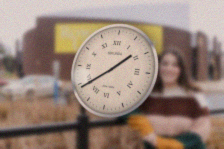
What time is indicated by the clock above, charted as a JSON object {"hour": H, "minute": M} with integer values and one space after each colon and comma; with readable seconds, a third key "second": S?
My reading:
{"hour": 1, "minute": 39}
